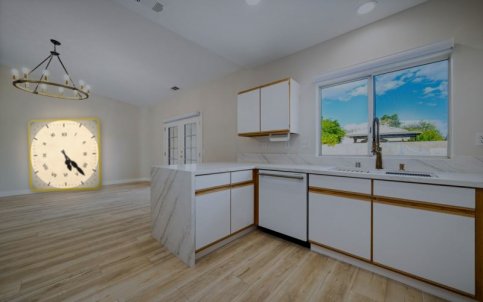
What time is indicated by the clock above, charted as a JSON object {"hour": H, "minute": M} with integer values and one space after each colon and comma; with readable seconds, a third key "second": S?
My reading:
{"hour": 5, "minute": 23}
